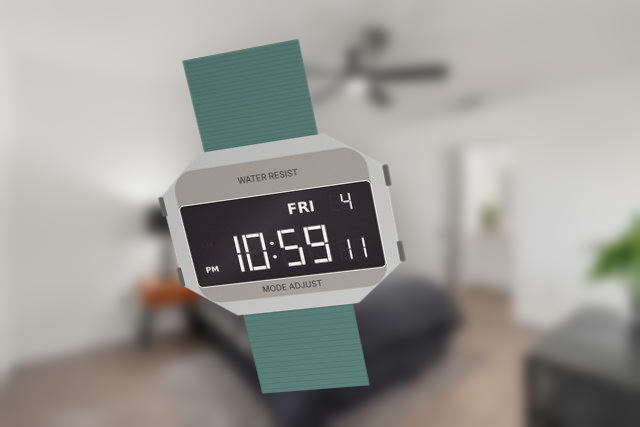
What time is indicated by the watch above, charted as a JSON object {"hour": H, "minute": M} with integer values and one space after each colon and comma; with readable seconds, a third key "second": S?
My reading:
{"hour": 10, "minute": 59, "second": 11}
